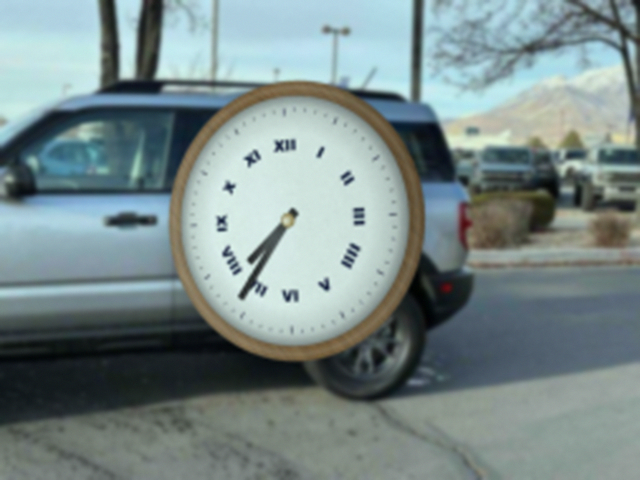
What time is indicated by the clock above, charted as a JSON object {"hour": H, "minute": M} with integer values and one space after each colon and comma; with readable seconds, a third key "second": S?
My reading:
{"hour": 7, "minute": 36}
